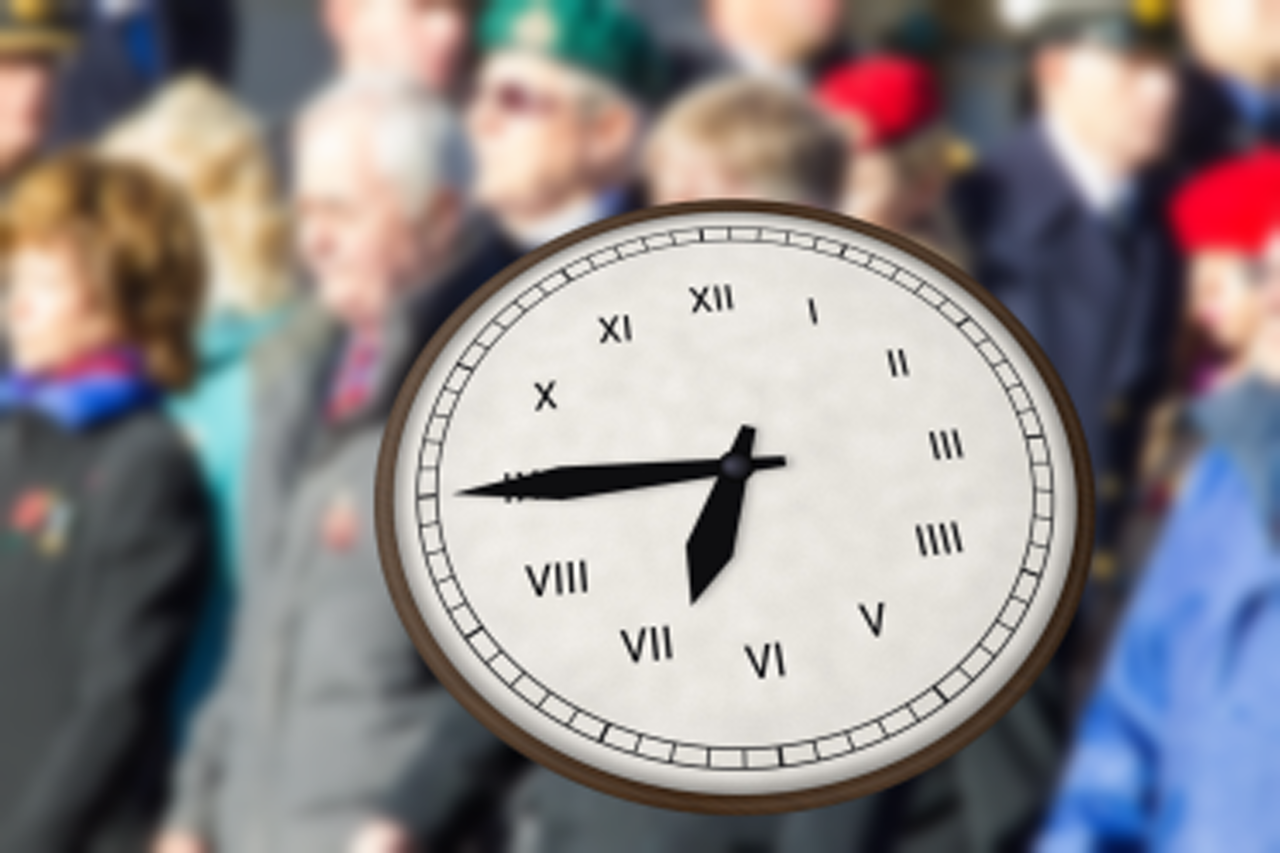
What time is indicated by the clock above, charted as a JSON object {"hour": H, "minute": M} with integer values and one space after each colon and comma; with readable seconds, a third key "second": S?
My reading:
{"hour": 6, "minute": 45}
